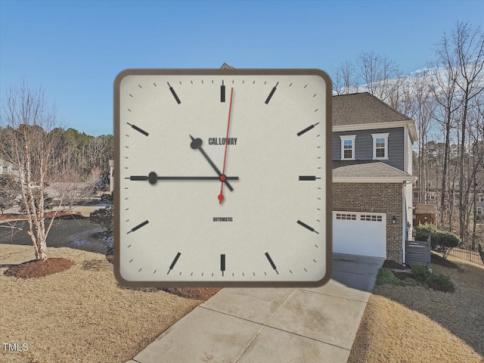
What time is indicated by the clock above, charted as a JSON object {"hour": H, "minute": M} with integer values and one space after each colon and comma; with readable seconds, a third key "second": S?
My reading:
{"hour": 10, "minute": 45, "second": 1}
